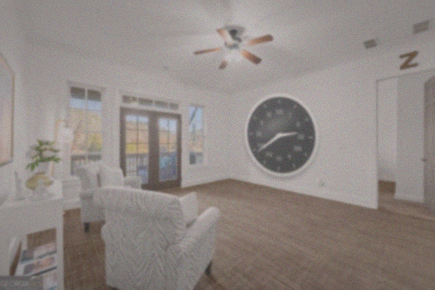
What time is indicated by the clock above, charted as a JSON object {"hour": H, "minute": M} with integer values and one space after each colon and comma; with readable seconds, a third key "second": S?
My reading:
{"hour": 2, "minute": 39}
